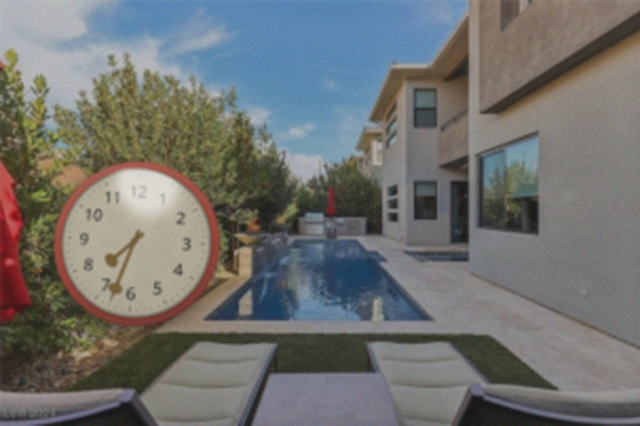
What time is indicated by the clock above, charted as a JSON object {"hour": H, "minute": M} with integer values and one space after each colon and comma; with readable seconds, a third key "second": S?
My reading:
{"hour": 7, "minute": 33}
